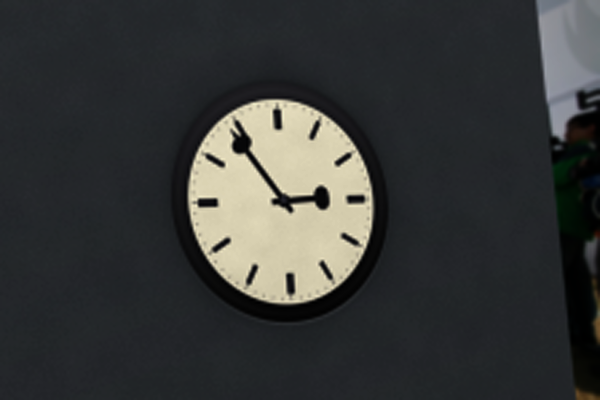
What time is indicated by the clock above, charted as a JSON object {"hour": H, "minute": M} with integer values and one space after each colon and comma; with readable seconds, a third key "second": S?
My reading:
{"hour": 2, "minute": 54}
